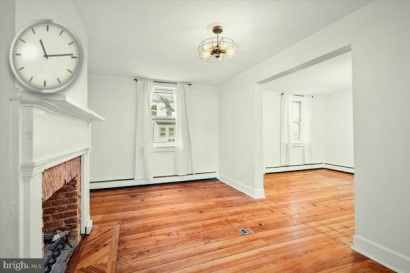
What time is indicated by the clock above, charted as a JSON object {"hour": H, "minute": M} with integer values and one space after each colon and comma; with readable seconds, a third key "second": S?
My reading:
{"hour": 11, "minute": 14}
